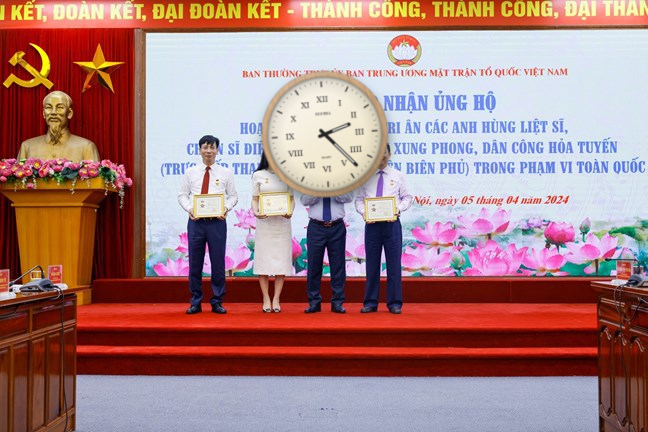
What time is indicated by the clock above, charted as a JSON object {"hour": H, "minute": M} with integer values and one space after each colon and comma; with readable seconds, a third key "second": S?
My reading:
{"hour": 2, "minute": 23}
